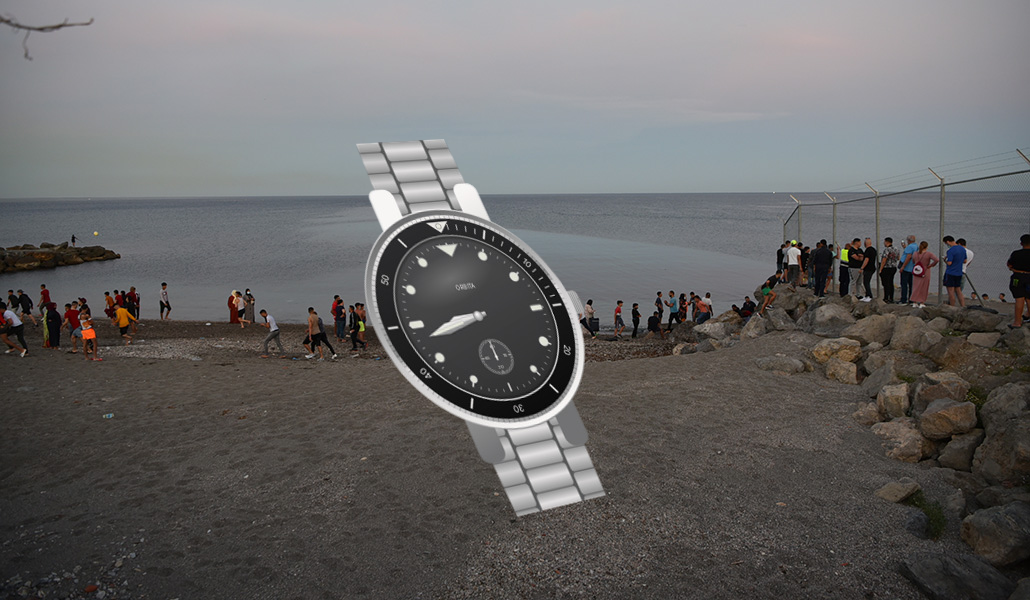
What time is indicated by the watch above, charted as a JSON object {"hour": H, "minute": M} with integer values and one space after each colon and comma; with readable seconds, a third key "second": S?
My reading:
{"hour": 8, "minute": 43}
